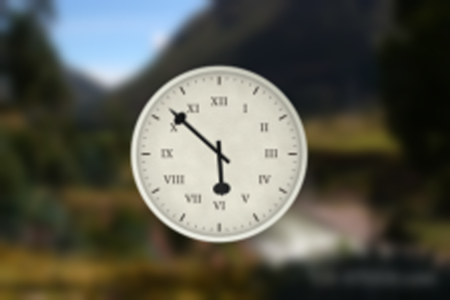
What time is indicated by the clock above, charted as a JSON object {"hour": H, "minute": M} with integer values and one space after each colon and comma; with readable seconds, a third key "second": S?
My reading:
{"hour": 5, "minute": 52}
